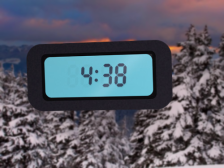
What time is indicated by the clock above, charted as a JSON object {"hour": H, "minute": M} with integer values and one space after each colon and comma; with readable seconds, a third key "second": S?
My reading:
{"hour": 4, "minute": 38}
